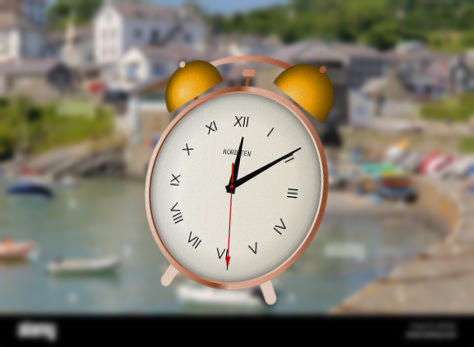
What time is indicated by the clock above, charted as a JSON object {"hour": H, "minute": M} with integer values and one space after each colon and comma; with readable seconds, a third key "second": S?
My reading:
{"hour": 12, "minute": 9, "second": 29}
